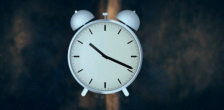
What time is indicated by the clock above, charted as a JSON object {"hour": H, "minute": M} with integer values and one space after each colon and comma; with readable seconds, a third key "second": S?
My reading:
{"hour": 10, "minute": 19}
